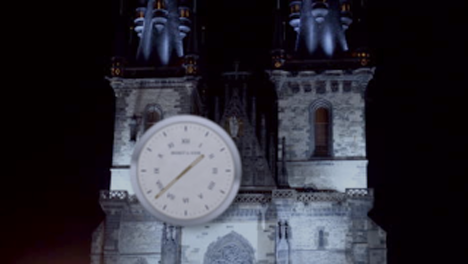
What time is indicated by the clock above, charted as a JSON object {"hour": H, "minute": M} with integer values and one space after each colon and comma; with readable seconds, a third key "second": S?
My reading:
{"hour": 1, "minute": 38}
